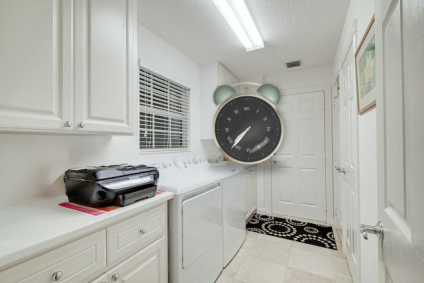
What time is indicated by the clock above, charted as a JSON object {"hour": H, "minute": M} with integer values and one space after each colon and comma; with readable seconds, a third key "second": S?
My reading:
{"hour": 7, "minute": 37}
